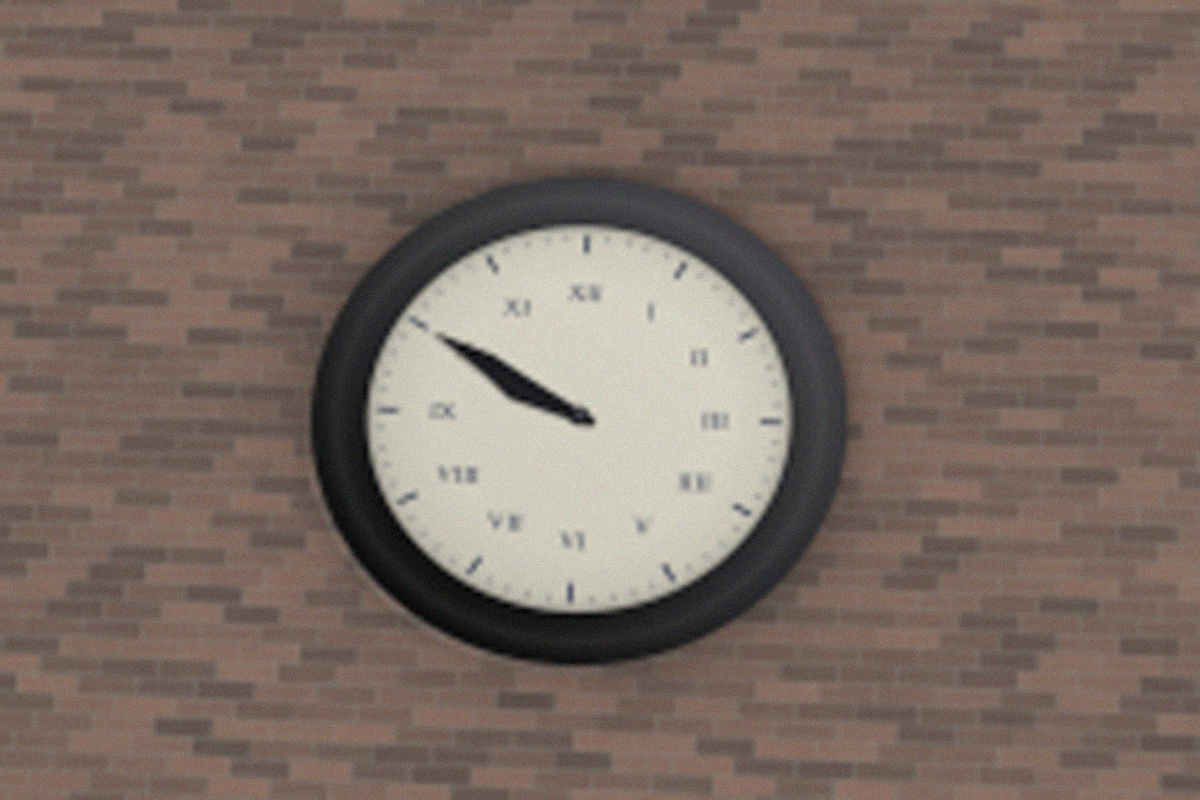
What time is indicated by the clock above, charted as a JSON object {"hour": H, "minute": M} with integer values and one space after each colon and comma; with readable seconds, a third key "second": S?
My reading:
{"hour": 9, "minute": 50}
